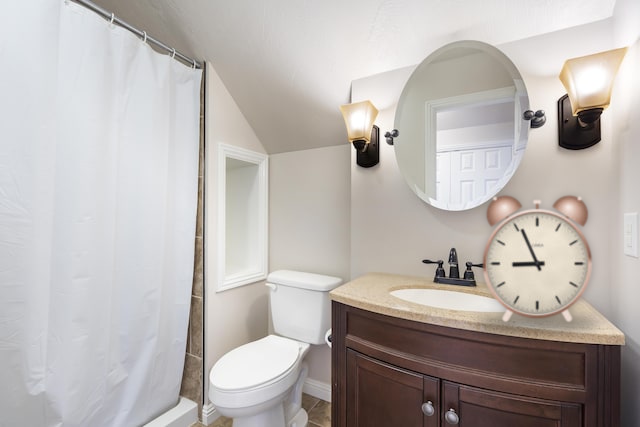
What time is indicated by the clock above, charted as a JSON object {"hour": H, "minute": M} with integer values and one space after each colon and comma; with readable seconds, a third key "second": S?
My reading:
{"hour": 8, "minute": 56}
